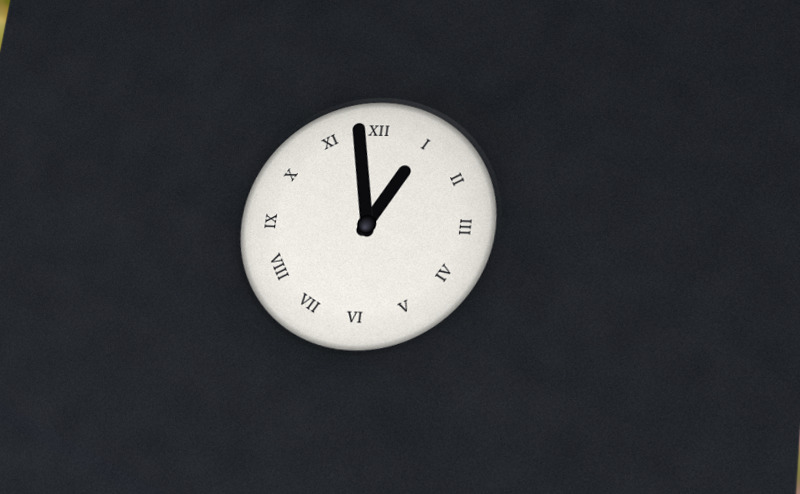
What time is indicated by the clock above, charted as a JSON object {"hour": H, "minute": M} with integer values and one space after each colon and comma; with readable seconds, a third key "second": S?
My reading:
{"hour": 12, "minute": 58}
